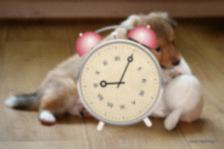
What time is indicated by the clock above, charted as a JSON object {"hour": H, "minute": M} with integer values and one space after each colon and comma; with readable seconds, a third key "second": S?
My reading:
{"hour": 9, "minute": 5}
